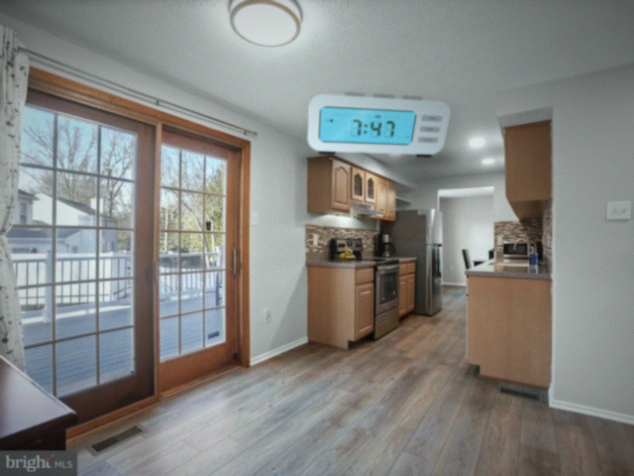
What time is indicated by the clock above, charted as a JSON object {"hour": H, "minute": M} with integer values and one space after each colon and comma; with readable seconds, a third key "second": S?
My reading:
{"hour": 7, "minute": 47}
